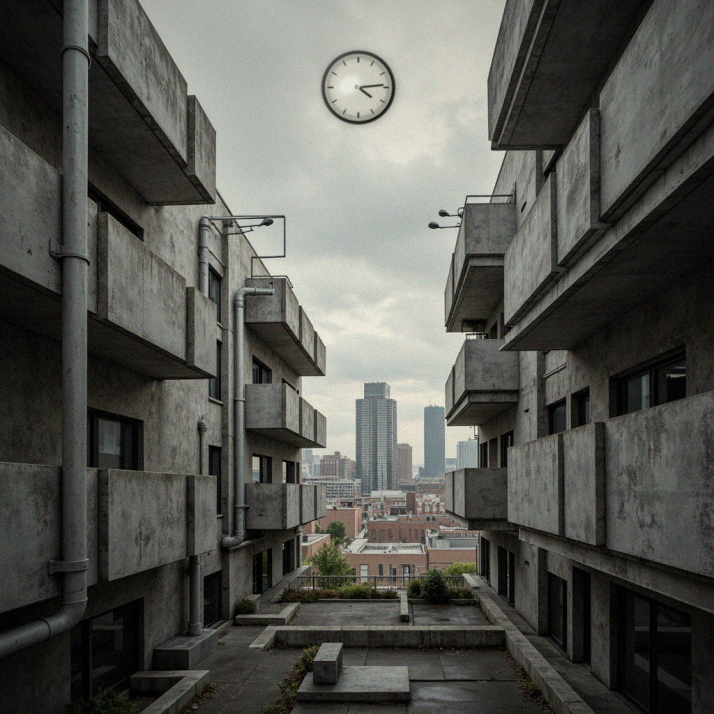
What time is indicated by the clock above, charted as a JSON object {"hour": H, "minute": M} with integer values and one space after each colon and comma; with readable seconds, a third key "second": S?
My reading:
{"hour": 4, "minute": 14}
